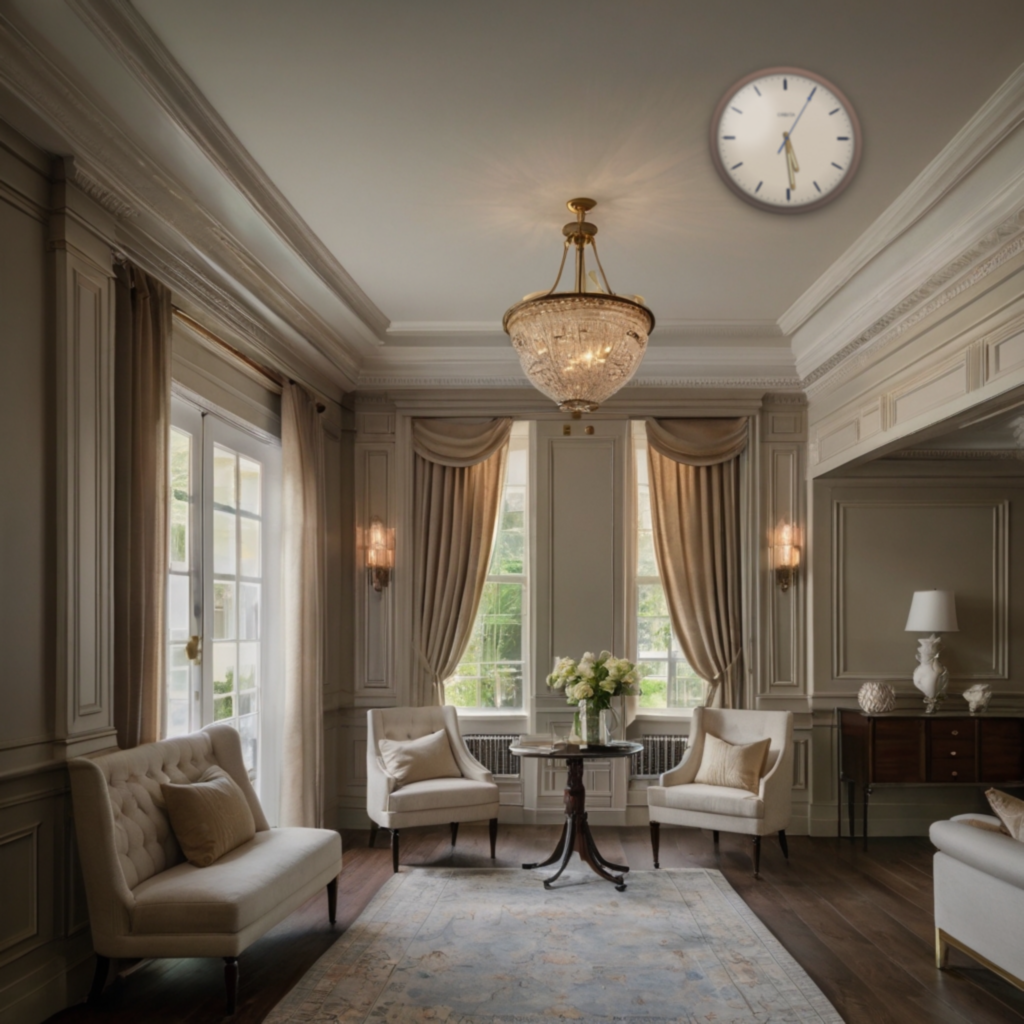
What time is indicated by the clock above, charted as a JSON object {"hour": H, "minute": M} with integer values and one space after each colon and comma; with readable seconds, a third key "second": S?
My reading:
{"hour": 5, "minute": 29, "second": 5}
